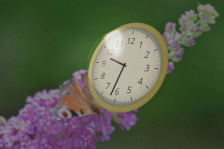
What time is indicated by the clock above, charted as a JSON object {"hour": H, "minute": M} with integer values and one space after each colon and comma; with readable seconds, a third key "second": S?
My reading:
{"hour": 9, "minute": 32}
